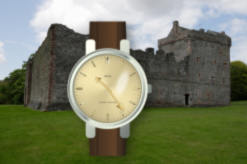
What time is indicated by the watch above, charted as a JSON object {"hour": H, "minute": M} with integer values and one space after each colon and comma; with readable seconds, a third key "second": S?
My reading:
{"hour": 10, "minute": 24}
